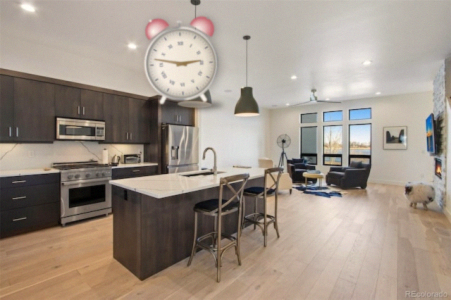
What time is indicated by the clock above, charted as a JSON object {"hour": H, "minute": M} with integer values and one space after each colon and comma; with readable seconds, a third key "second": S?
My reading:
{"hour": 2, "minute": 47}
